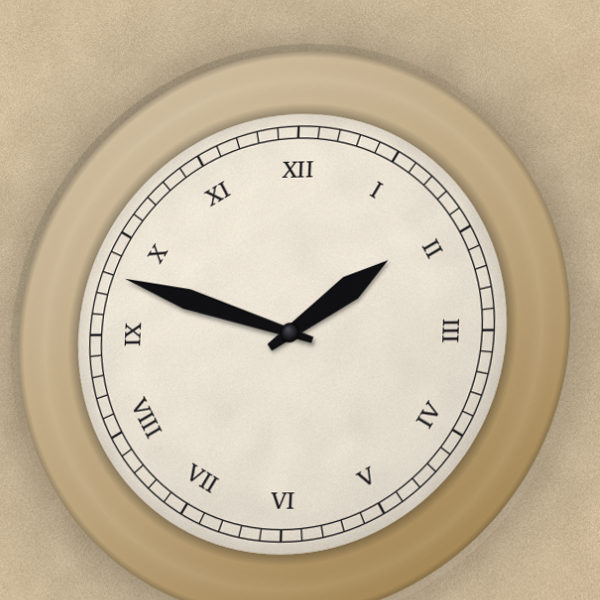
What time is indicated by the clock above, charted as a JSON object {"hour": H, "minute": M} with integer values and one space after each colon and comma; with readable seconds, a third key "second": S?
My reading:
{"hour": 1, "minute": 48}
